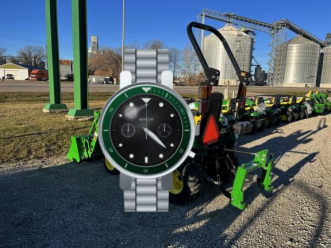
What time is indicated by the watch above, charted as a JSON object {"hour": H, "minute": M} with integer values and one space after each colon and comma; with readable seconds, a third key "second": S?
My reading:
{"hour": 4, "minute": 22}
